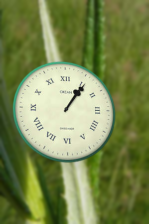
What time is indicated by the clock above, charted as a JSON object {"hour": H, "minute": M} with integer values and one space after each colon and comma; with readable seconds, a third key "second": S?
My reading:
{"hour": 1, "minute": 6}
